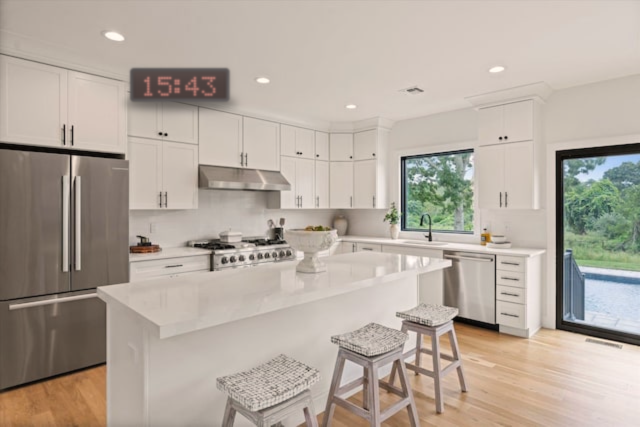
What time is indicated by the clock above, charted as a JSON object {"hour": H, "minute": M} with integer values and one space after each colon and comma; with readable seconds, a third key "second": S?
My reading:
{"hour": 15, "minute": 43}
